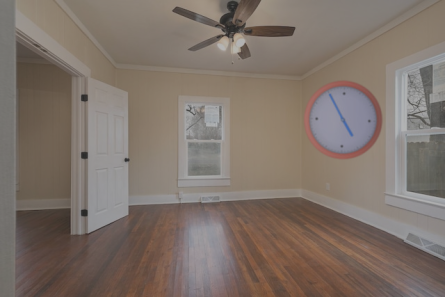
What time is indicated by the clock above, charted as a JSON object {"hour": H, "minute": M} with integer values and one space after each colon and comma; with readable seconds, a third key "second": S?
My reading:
{"hour": 4, "minute": 55}
